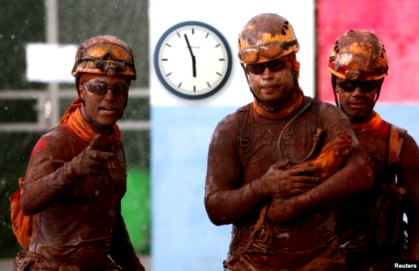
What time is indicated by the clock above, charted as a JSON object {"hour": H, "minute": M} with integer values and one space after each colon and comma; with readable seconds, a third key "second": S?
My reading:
{"hour": 5, "minute": 57}
